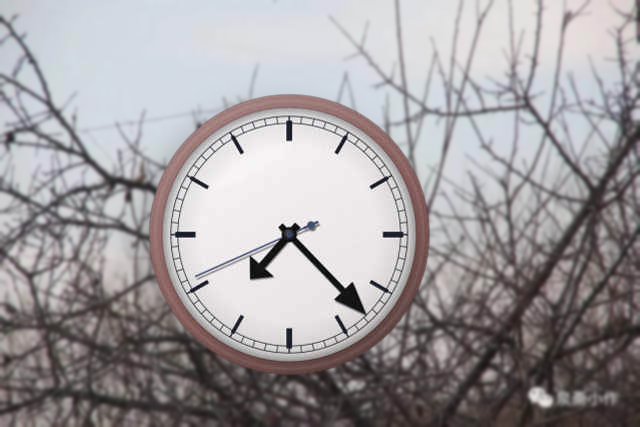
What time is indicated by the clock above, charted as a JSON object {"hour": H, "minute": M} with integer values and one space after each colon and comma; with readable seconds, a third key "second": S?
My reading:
{"hour": 7, "minute": 22, "second": 41}
